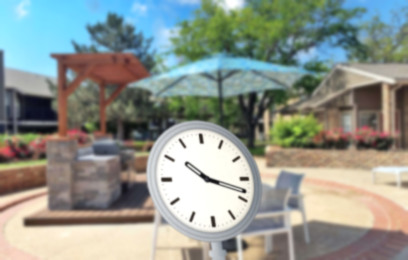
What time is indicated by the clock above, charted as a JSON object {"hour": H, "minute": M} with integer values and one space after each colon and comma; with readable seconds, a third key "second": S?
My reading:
{"hour": 10, "minute": 18}
